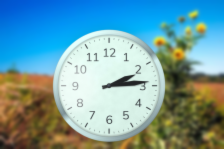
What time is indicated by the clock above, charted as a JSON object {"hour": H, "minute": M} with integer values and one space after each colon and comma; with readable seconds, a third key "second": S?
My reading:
{"hour": 2, "minute": 14}
